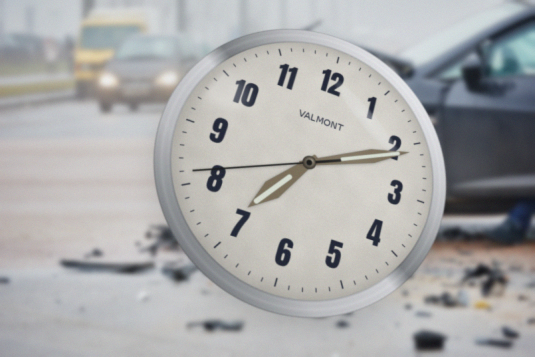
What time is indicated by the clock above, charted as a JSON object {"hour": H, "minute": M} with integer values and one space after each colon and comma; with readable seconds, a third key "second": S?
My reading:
{"hour": 7, "minute": 10, "second": 41}
